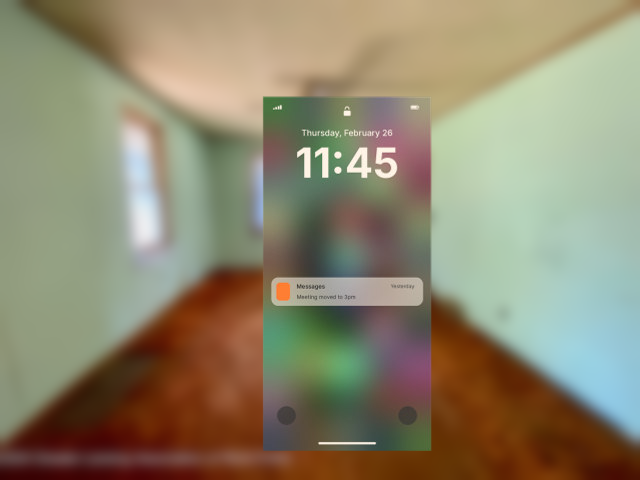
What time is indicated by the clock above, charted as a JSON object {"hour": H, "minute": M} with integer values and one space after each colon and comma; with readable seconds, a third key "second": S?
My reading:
{"hour": 11, "minute": 45}
